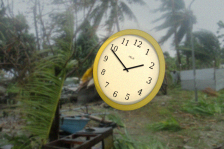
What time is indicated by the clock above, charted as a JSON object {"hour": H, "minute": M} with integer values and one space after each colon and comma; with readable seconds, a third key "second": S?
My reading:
{"hour": 1, "minute": 49}
